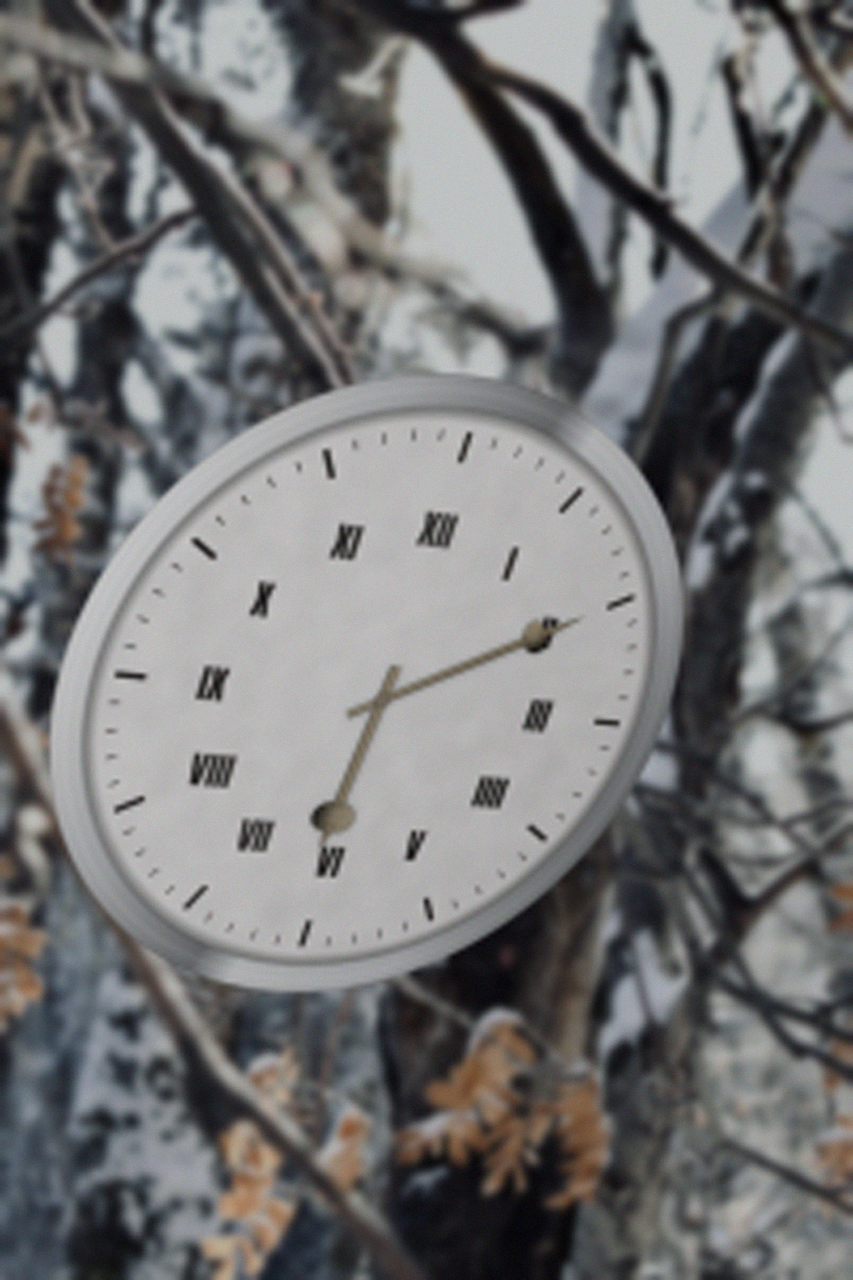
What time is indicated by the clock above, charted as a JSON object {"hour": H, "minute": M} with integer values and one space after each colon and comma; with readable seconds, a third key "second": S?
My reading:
{"hour": 6, "minute": 10}
